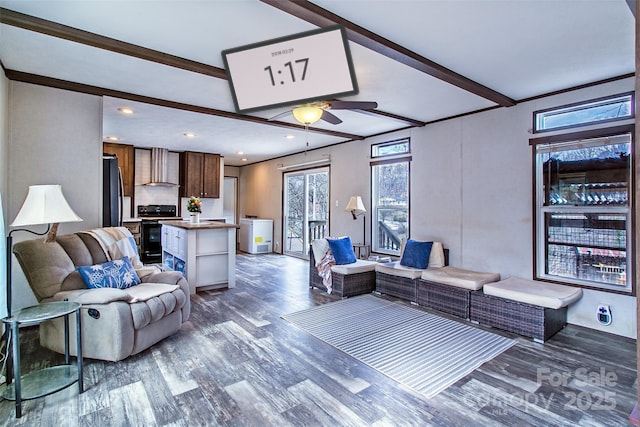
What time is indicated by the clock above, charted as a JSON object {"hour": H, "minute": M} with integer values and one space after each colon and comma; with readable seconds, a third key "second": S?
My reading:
{"hour": 1, "minute": 17}
